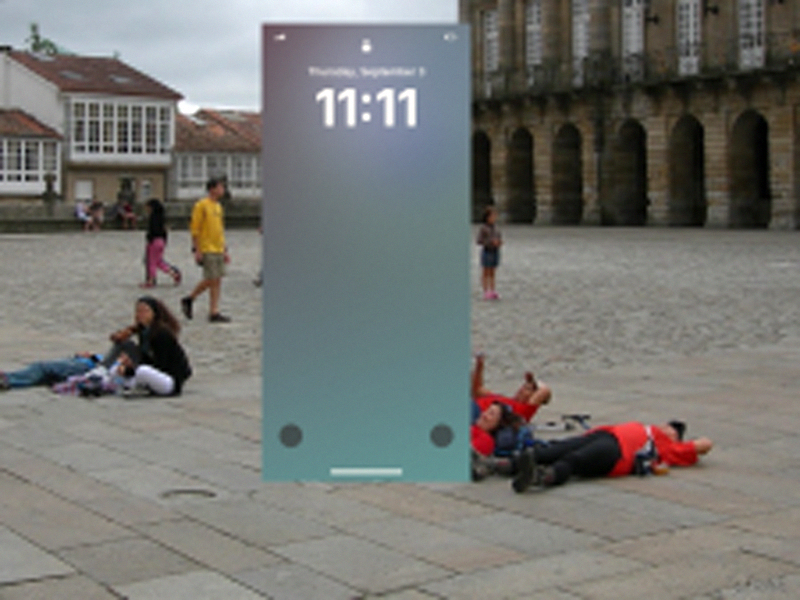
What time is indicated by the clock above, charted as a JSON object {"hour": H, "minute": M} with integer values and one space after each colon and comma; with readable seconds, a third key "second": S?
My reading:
{"hour": 11, "minute": 11}
